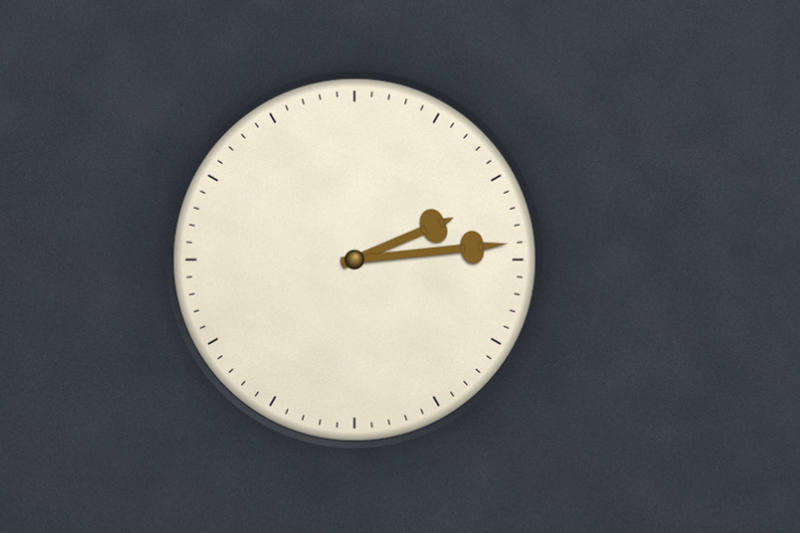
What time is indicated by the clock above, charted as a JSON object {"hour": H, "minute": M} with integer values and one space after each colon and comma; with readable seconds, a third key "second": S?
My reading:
{"hour": 2, "minute": 14}
